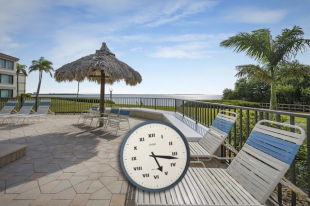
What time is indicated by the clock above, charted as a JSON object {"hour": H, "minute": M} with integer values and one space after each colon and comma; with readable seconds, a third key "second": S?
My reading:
{"hour": 5, "minute": 17}
